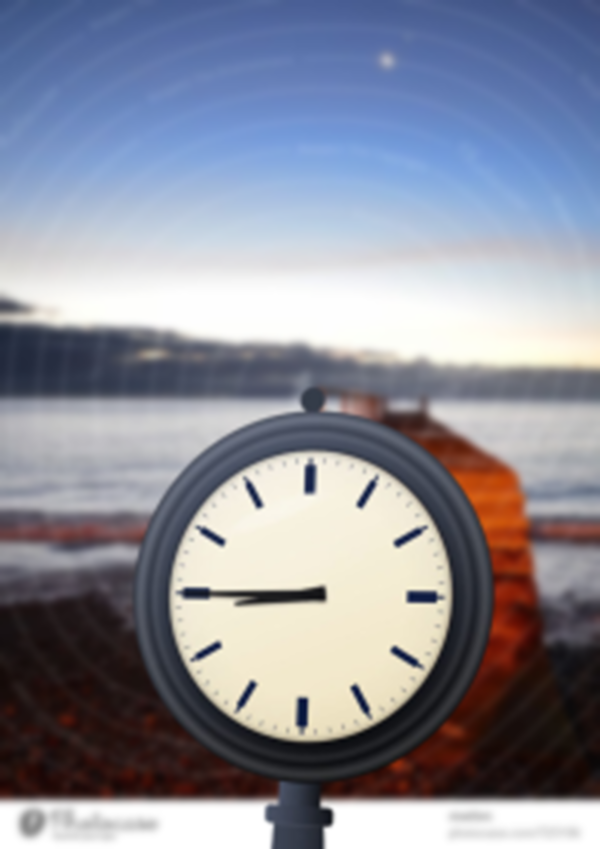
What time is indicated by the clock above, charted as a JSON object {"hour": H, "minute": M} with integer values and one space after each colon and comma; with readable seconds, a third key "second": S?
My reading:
{"hour": 8, "minute": 45}
